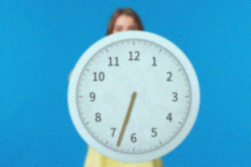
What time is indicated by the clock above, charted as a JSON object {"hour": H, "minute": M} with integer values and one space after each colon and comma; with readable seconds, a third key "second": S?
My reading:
{"hour": 6, "minute": 33}
